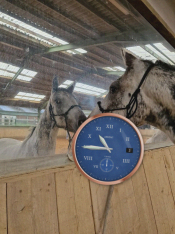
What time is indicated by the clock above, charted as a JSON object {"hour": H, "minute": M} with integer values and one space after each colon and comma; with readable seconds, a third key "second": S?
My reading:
{"hour": 10, "minute": 45}
